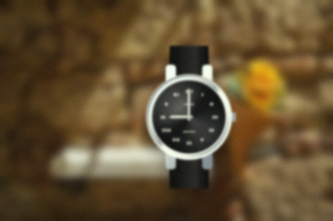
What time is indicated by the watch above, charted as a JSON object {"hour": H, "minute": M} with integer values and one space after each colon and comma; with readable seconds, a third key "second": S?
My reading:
{"hour": 9, "minute": 0}
